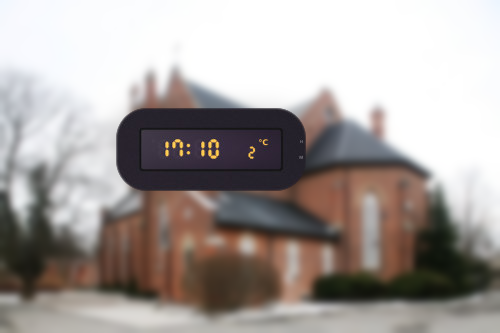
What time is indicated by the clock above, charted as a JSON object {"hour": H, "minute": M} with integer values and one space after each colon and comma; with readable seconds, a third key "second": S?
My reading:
{"hour": 17, "minute": 10}
